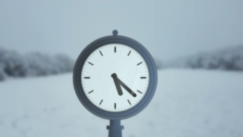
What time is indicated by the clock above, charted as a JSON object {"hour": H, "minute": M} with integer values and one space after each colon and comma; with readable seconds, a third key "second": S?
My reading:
{"hour": 5, "minute": 22}
